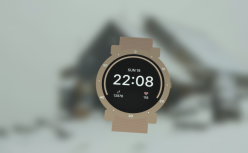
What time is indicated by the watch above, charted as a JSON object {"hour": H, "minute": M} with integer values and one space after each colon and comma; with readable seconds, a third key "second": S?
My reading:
{"hour": 22, "minute": 8}
